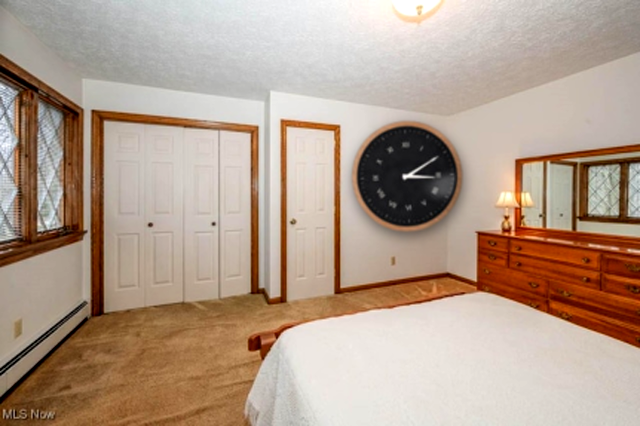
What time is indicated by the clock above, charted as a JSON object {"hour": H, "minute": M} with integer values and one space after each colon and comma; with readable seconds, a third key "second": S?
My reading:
{"hour": 3, "minute": 10}
